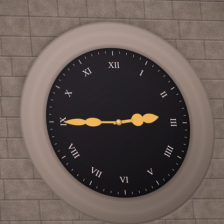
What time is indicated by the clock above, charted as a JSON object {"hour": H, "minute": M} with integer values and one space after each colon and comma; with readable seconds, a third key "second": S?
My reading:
{"hour": 2, "minute": 45}
